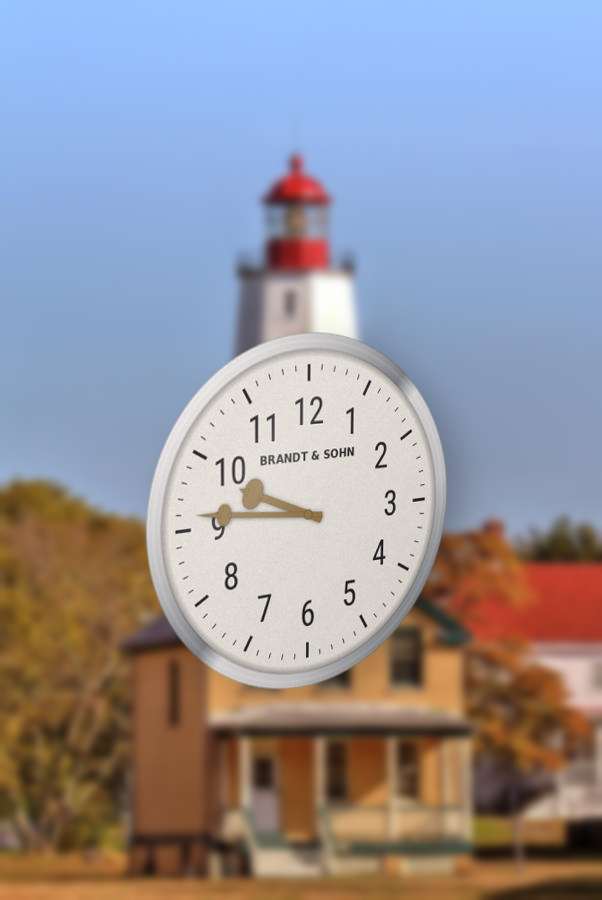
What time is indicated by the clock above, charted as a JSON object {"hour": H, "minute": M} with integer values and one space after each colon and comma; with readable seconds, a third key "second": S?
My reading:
{"hour": 9, "minute": 46}
